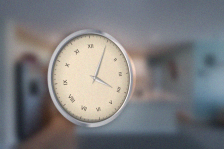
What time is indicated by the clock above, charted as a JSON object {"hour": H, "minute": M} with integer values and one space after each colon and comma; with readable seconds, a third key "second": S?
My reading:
{"hour": 4, "minute": 5}
